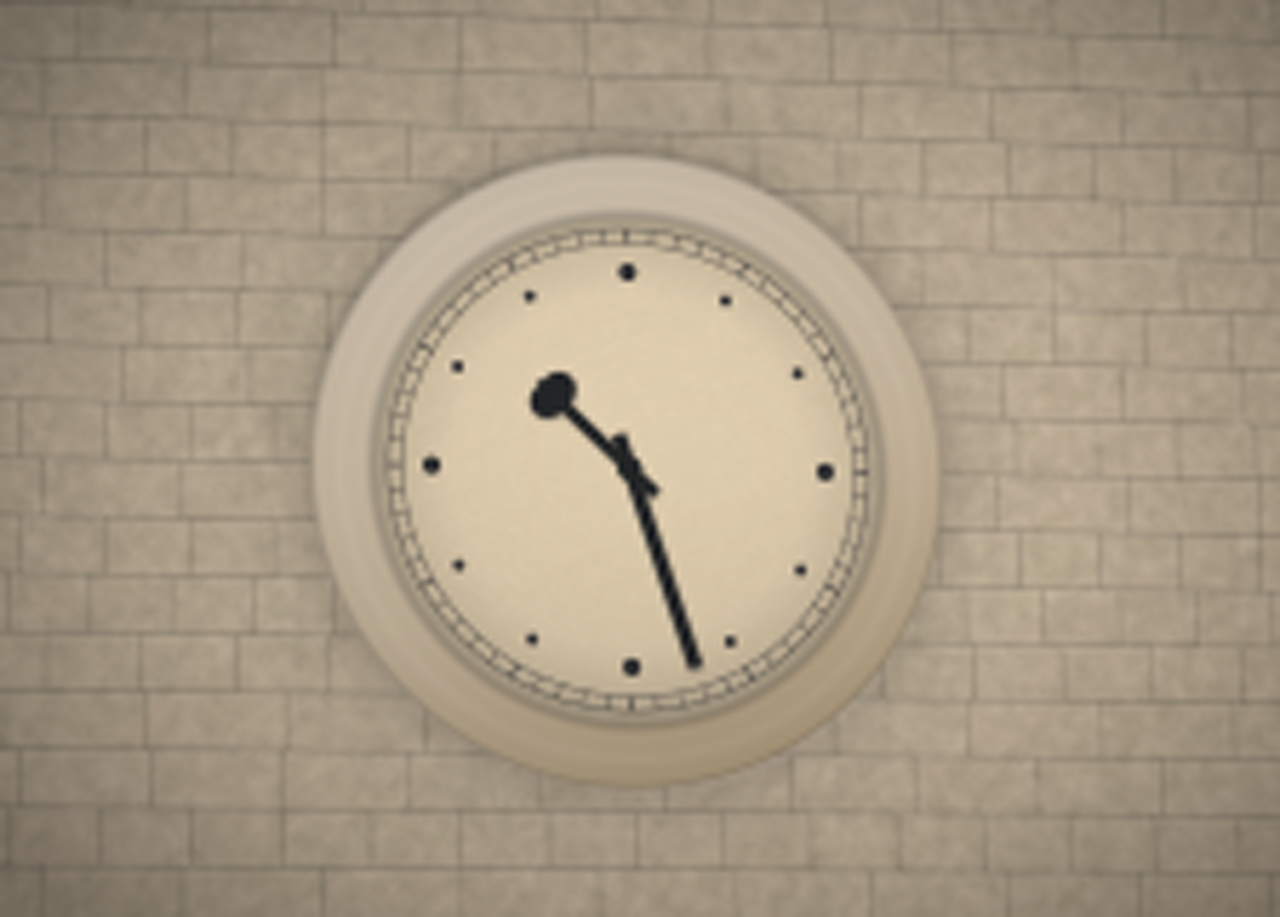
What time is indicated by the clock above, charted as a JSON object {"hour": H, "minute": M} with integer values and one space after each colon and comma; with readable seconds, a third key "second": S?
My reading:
{"hour": 10, "minute": 27}
